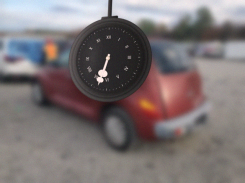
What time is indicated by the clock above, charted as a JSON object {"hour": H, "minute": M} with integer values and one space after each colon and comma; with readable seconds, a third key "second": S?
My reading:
{"hour": 6, "minute": 33}
